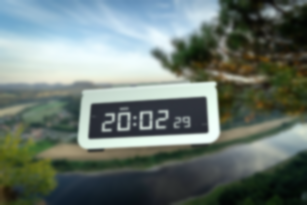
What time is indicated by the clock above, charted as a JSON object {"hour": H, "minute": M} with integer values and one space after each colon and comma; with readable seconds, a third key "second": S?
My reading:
{"hour": 20, "minute": 2}
